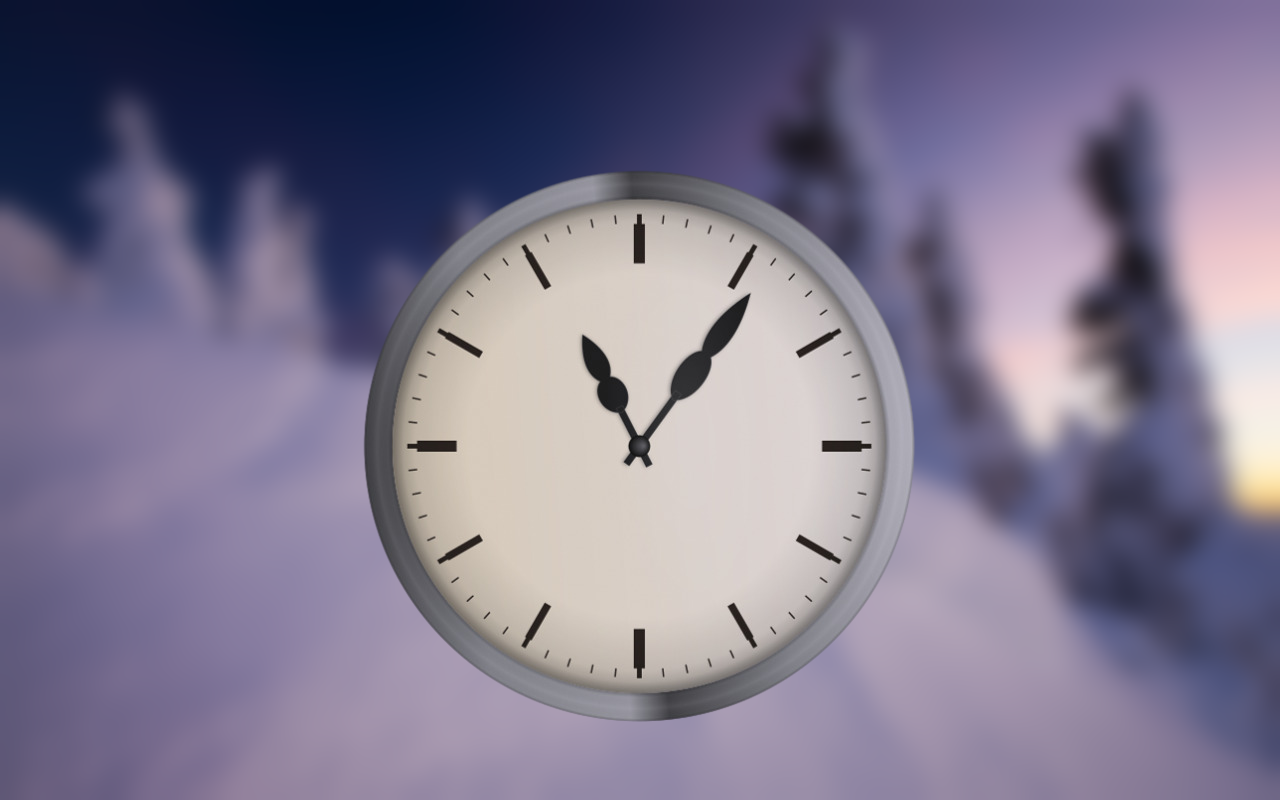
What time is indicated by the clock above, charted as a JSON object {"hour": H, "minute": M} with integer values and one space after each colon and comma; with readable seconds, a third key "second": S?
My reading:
{"hour": 11, "minute": 6}
